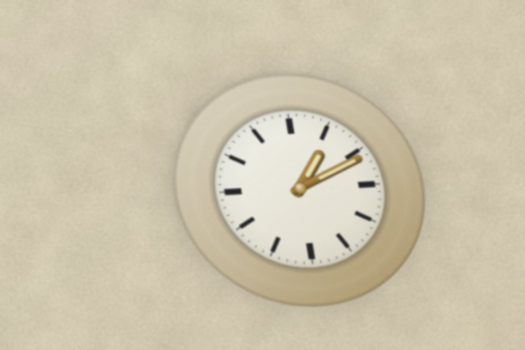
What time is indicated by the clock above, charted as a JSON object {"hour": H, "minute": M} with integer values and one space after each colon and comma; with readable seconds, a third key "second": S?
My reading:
{"hour": 1, "minute": 11}
